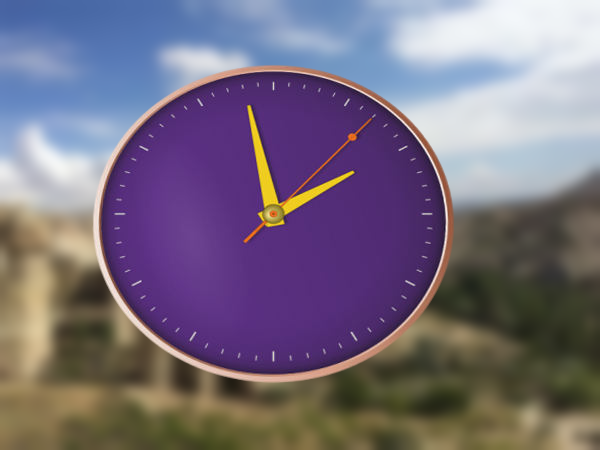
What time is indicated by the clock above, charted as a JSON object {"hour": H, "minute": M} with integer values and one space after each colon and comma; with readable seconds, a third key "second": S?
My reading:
{"hour": 1, "minute": 58, "second": 7}
